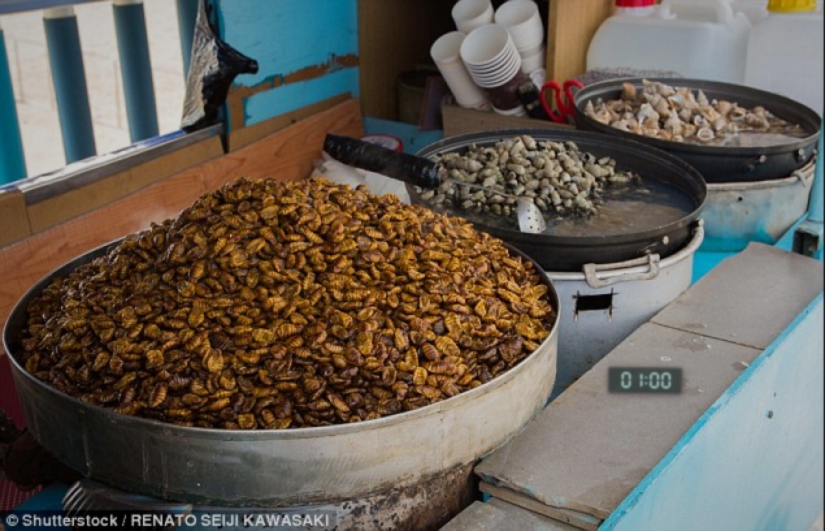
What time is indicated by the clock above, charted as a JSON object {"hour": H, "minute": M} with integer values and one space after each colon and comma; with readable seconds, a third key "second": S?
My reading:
{"hour": 1, "minute": 0}
